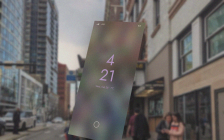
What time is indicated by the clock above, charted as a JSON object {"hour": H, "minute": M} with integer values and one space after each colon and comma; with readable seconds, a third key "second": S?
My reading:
{"hour": 4, "minute": 21}
